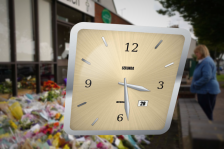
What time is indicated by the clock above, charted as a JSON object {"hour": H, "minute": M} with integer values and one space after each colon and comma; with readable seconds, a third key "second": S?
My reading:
{"hour": 3, "minute": 28}
